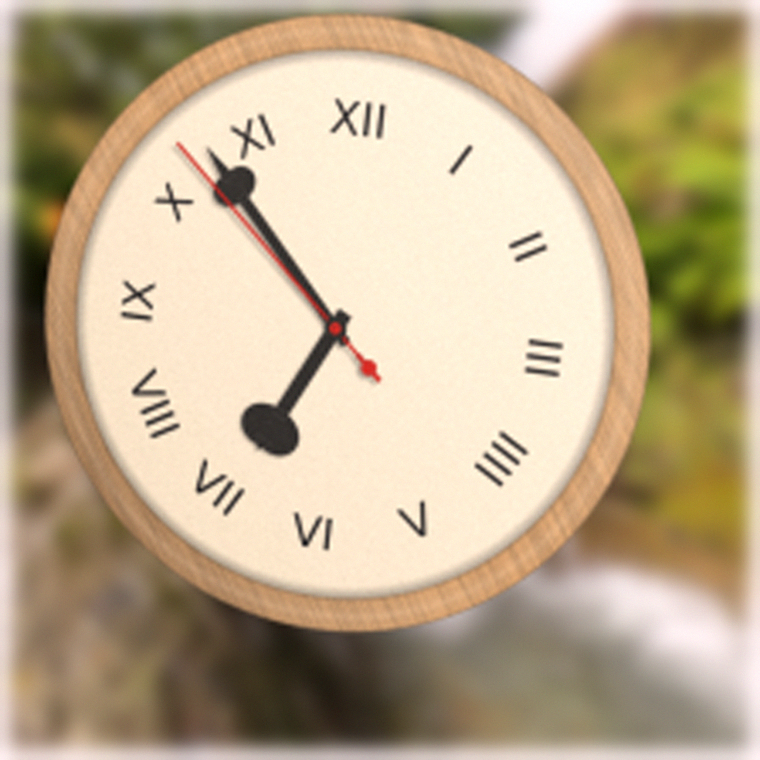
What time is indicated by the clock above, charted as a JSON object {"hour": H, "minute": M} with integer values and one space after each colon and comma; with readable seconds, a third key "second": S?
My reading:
{"hour": 6, "minute": 52, "second": 52}
